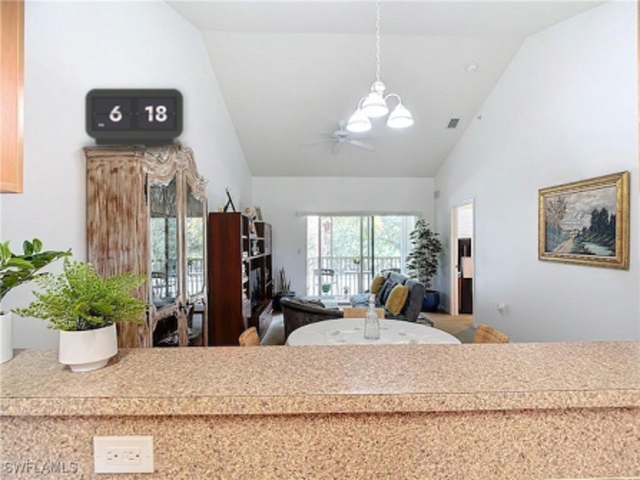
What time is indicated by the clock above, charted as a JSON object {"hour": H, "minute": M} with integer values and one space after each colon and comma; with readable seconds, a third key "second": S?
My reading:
{"hour": 6, "minute": 18}
